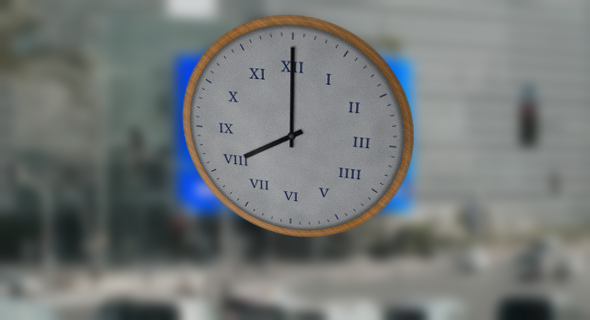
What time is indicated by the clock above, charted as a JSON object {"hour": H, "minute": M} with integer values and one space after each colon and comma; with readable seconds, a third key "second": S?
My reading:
{"hour": 8, "minute": 0}
